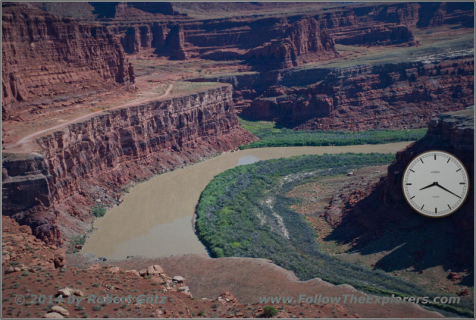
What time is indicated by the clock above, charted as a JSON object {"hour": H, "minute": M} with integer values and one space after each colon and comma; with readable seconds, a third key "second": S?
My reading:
{"hour": 8, "minute": 20}
